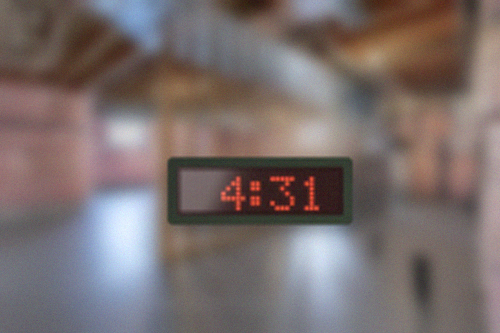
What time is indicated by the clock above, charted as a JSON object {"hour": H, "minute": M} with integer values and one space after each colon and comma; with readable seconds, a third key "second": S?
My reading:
{"hour": 4, "minute": 31}
